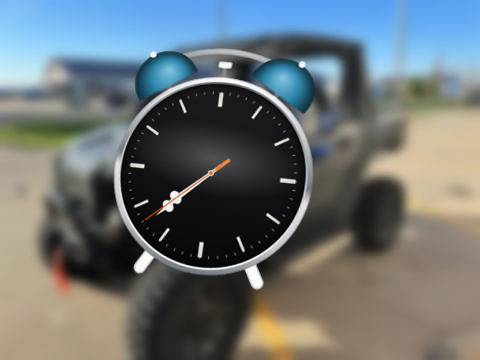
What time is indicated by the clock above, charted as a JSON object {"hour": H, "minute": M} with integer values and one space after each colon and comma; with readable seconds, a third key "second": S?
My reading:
{"hour": 7, "minute": 37, "second": 38}
